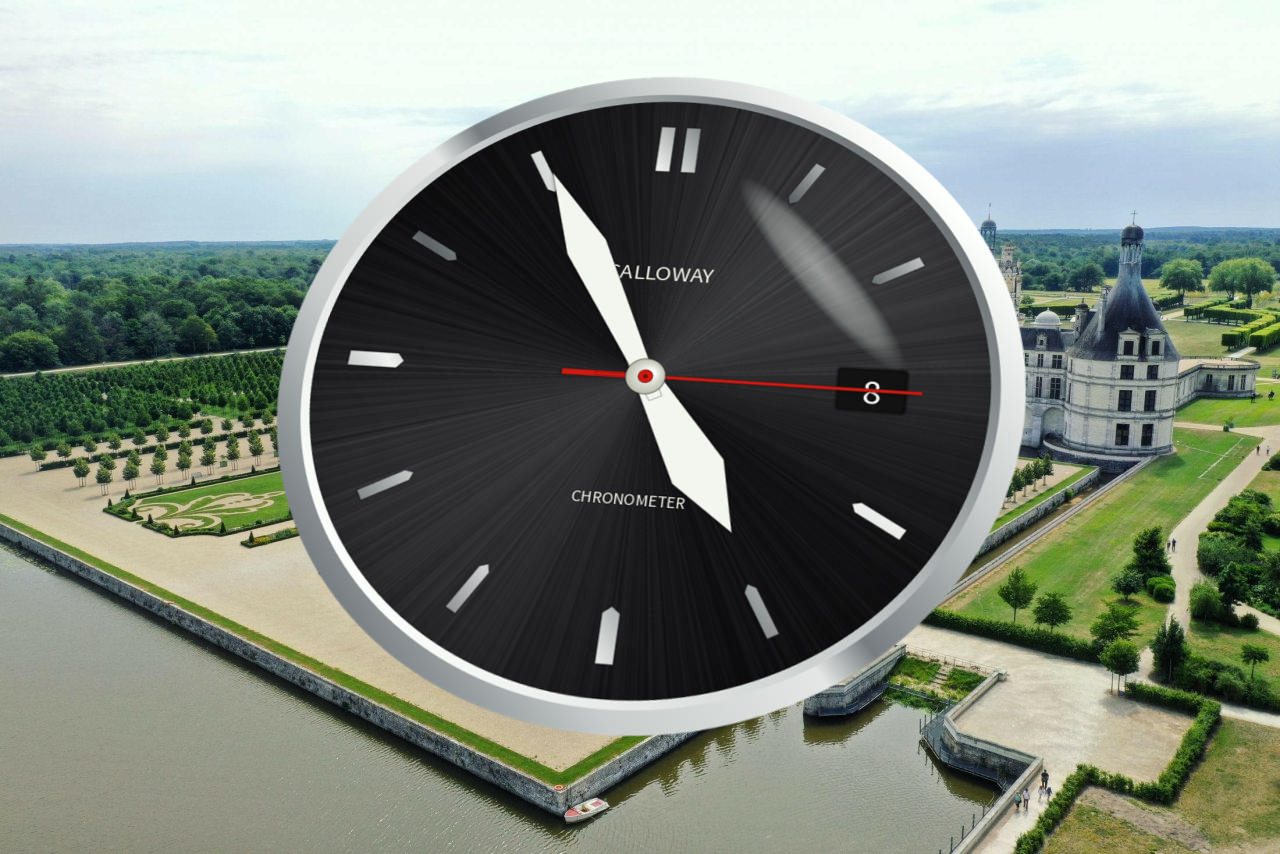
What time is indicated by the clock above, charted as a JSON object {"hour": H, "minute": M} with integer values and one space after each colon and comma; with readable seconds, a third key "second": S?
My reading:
{"hour": 4, "minute": 55, "second": 15}
